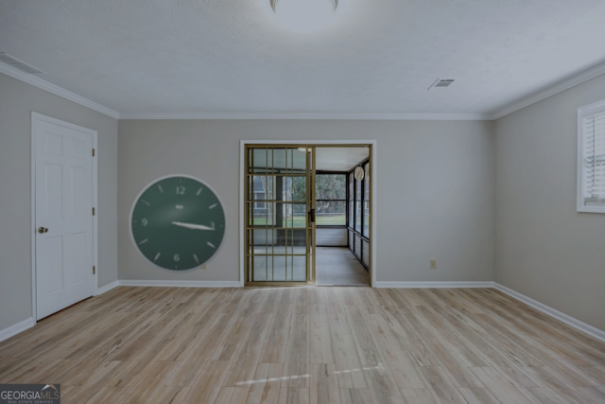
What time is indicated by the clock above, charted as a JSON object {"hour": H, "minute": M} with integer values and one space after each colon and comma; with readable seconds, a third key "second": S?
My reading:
{"hour": 3, "minute": 16}
